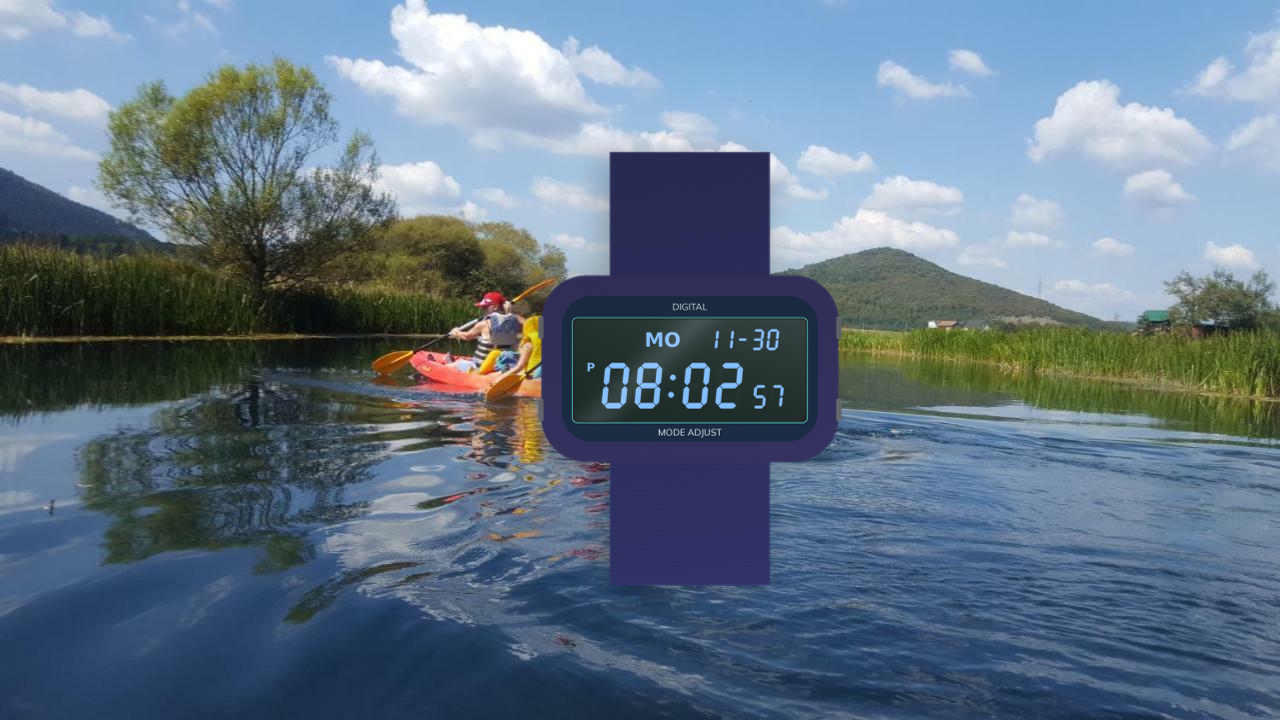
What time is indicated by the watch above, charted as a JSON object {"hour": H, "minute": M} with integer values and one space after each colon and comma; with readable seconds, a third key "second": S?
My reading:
{"hour": 8, "minute": 2, "second": 57}
